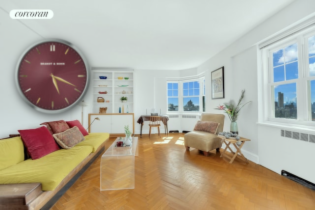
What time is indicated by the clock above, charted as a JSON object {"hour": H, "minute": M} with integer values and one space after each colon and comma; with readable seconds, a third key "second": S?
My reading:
{"hour": 5, "minute": 19}
